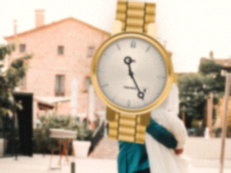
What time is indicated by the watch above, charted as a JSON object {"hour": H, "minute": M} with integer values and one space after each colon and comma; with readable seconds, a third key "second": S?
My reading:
{"hour": 11, "minute": 25}
